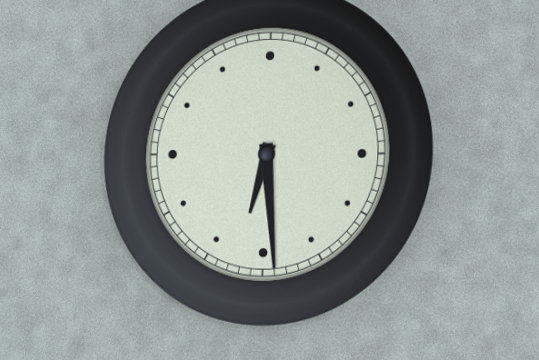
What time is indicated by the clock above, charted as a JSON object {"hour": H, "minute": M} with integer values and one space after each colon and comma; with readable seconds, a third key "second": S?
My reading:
{"hour": 6, "minute": 29}
